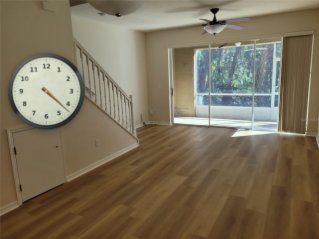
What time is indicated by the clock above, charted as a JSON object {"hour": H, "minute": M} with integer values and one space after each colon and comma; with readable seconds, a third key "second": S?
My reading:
{"hour": 4, "minute": 22}
